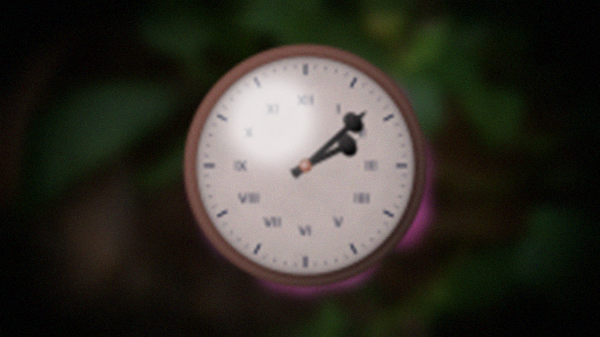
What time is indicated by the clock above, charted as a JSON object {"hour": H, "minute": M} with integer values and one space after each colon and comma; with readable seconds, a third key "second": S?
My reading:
{"hour": 2, "minute": 8}
